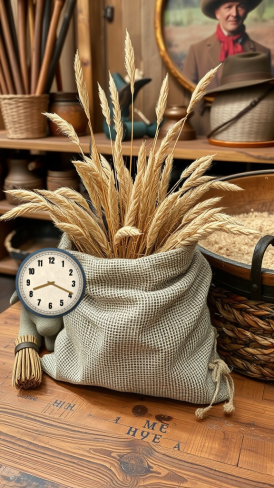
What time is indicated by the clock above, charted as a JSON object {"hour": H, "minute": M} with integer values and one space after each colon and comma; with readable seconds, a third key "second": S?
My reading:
{"hour": 8, "minute": 19}
